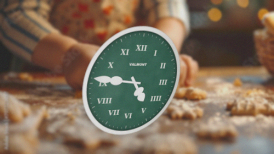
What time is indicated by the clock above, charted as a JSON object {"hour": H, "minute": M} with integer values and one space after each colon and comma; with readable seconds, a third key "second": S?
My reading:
{"hour": 4, "minute": 46}
